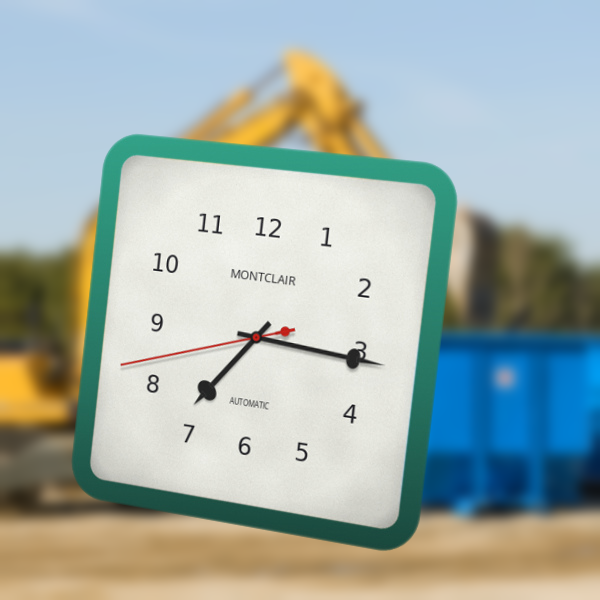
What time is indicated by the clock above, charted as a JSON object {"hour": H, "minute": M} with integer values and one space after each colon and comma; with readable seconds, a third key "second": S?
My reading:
{"hour": 7, "minute": 15, "second": 42}
